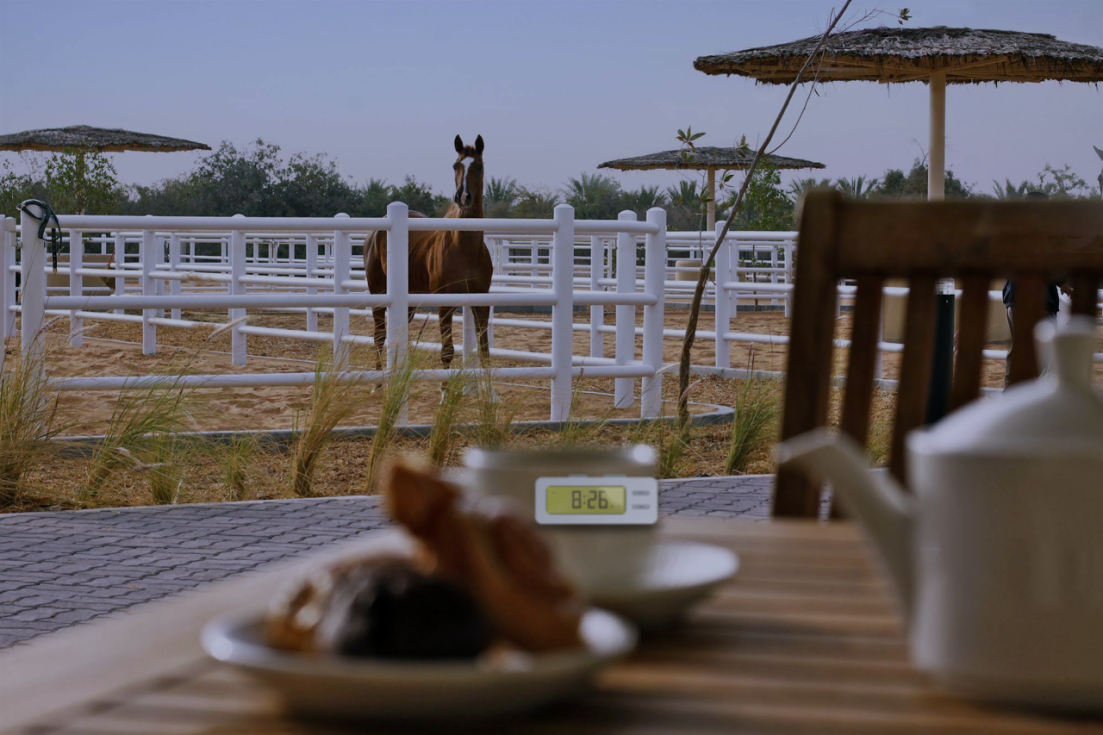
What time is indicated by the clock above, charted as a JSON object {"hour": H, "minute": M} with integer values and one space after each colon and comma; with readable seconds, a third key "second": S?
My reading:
{"hour": 8, "minute": 26}
